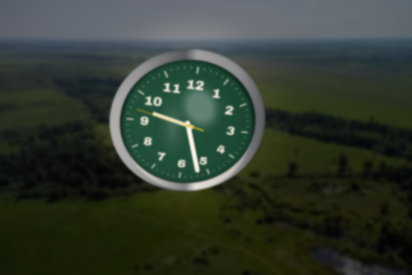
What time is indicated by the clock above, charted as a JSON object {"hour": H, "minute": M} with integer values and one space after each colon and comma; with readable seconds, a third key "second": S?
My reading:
{"hour": 9, "minute": 26, "second": 47}
